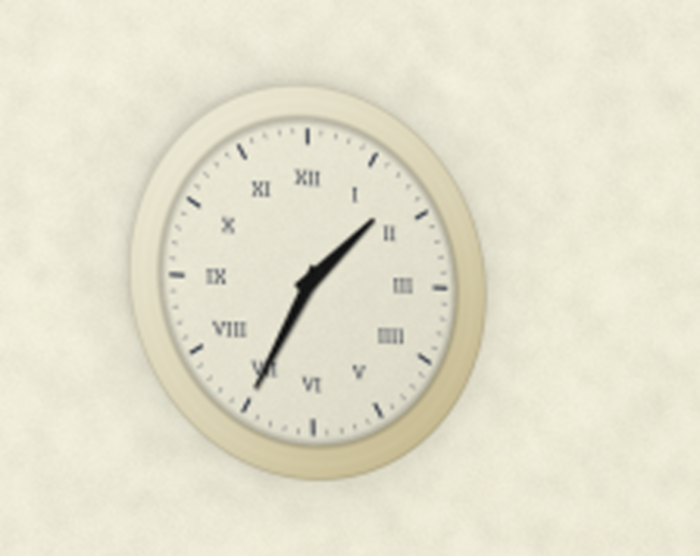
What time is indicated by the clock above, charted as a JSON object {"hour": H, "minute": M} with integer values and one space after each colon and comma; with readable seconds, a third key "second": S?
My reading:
{"hour": 1, "minute": 35}
